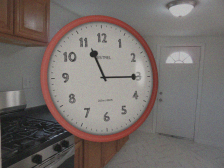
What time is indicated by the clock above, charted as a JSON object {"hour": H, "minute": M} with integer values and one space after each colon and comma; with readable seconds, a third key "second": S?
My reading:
{"hour": 11, "minute": 15}
